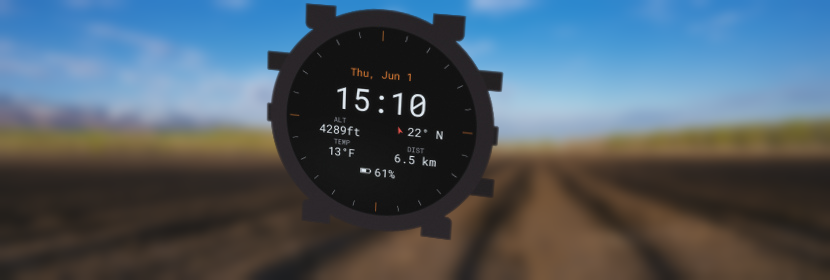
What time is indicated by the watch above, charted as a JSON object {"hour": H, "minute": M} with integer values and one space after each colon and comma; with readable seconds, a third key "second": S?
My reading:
{"hour": 15, "minute": 10}
